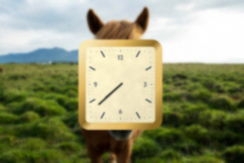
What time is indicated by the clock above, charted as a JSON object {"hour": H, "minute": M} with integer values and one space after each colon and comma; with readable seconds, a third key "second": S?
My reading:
{"hour": 7, "minute": 38}
